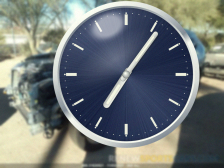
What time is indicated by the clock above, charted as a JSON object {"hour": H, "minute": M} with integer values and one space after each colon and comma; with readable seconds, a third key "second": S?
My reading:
{"hour": 7, "minute": 6}
